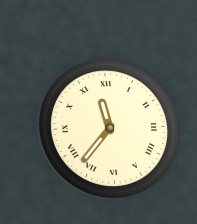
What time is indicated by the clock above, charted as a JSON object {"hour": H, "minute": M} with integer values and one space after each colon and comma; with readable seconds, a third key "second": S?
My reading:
{"hour": 11, "minute": 37}
